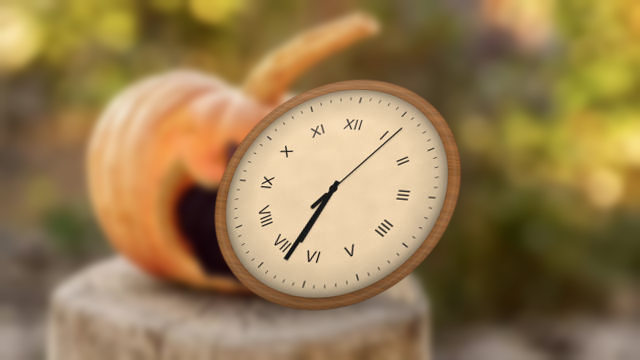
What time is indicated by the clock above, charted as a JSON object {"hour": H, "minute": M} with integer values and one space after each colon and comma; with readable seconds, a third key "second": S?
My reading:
{"hour": 6, "minute": 33, "second": 6}
